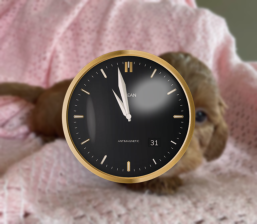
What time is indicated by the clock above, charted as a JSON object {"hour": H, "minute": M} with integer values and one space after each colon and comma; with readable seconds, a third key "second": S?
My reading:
{"hour": 10, "minute": 58}
